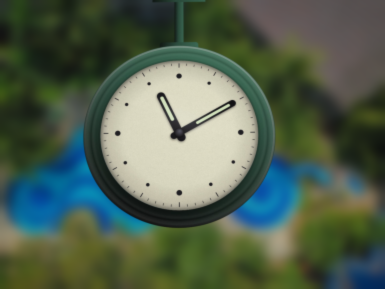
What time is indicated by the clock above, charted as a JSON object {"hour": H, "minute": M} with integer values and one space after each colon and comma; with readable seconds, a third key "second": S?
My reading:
{"hour": 11, "minute": 10}
